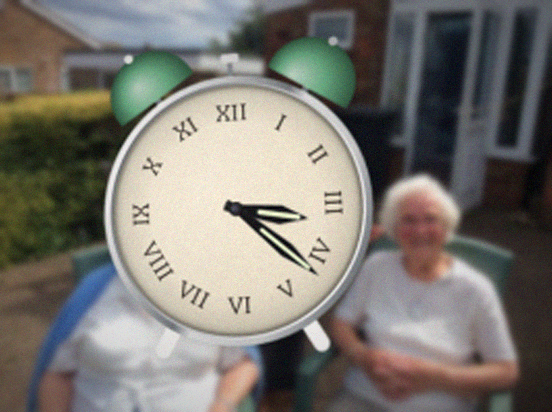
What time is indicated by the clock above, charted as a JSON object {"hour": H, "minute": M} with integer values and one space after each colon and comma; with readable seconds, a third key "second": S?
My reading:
{"hour": 3, "minute": 22}
